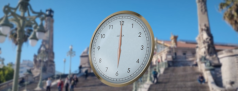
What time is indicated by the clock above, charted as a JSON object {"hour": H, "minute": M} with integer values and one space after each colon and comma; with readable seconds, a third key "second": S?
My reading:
{"hour": 6, "minute": 0}
